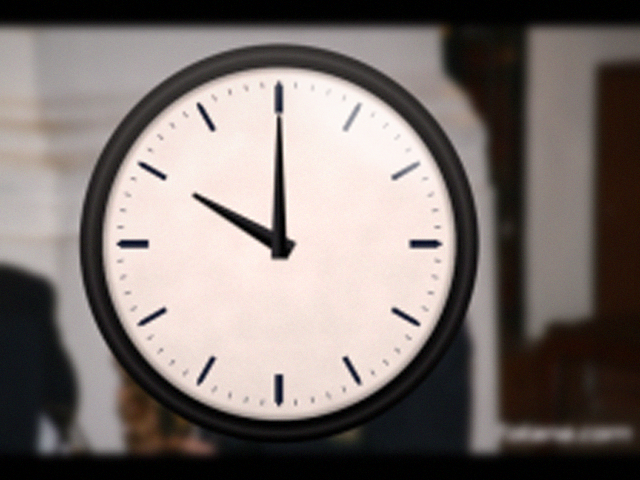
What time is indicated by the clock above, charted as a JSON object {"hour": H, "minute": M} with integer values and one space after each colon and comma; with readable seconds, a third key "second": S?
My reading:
{"hour": 10, "minute": 0}
